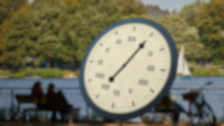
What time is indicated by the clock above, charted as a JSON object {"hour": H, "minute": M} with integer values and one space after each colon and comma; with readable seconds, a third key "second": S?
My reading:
{"hour": 7, "minute": 5}
